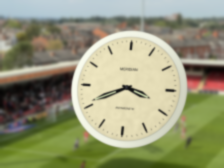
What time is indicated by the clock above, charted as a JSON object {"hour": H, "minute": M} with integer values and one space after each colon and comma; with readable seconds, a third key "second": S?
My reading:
{"hour": 3, "minute": 41}
